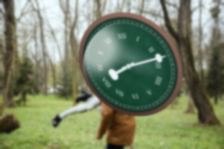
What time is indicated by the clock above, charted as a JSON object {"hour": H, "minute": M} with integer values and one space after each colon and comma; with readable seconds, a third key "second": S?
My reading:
{"hour": 8, "minute": 13}
